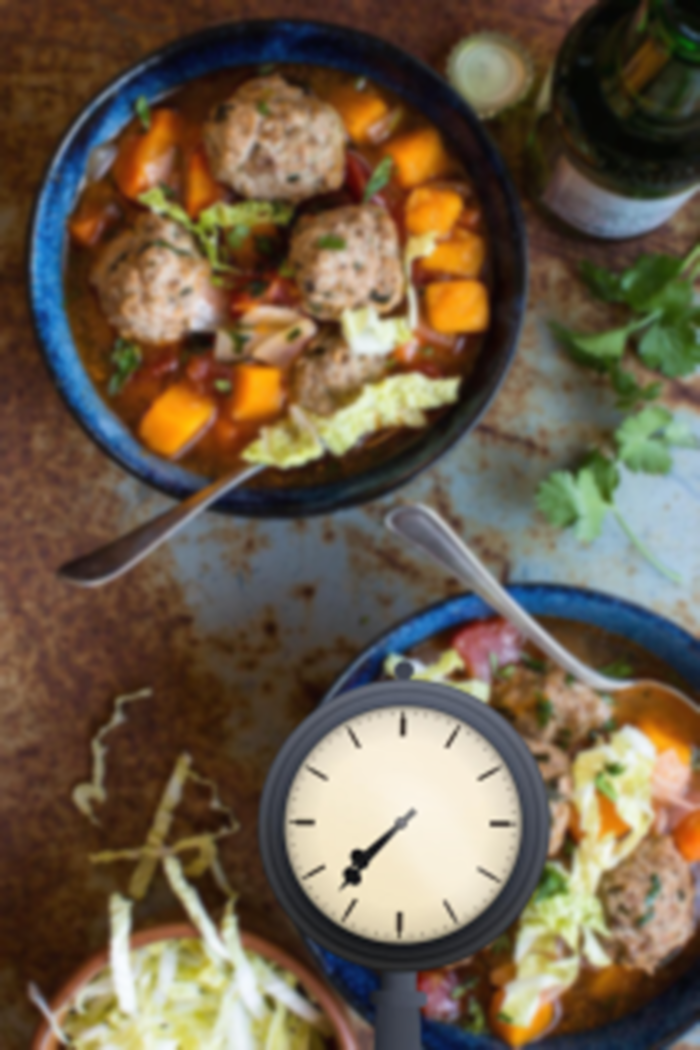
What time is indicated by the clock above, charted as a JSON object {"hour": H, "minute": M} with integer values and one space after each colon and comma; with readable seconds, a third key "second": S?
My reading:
{"hour": 7, "minute": 37}
